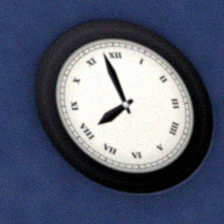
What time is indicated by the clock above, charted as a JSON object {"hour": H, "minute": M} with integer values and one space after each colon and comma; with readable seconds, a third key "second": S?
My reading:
{"hour": 7, "minute": 58}
